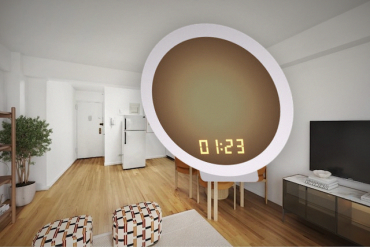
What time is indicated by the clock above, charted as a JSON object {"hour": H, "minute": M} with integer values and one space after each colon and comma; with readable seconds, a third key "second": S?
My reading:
{"hour": 1, "minute": 23}
